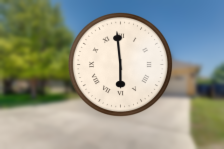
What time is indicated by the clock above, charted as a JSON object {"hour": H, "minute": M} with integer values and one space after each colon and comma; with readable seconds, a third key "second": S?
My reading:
{"hour": 5, "minute": 59}
